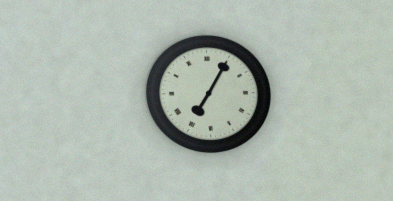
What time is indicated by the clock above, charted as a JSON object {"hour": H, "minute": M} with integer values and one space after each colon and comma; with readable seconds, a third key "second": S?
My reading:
{"hour": 7, "minute": 5}
